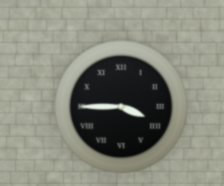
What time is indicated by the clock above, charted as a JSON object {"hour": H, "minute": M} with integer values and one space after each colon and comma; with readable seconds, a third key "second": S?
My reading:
{"hour": 3, "minute": 45}
